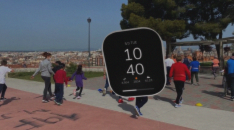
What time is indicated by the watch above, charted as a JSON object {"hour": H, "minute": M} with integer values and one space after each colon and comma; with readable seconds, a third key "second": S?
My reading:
{"hour": 10, "minute": 40}
